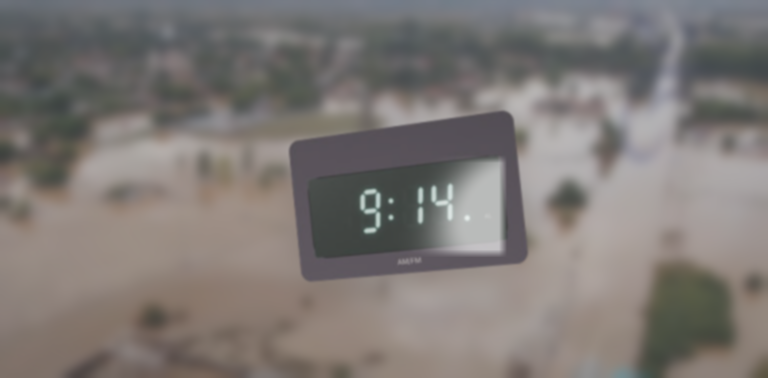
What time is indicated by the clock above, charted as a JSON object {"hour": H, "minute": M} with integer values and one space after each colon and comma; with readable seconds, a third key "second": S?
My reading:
{"hour": 9, "minute": 14}
